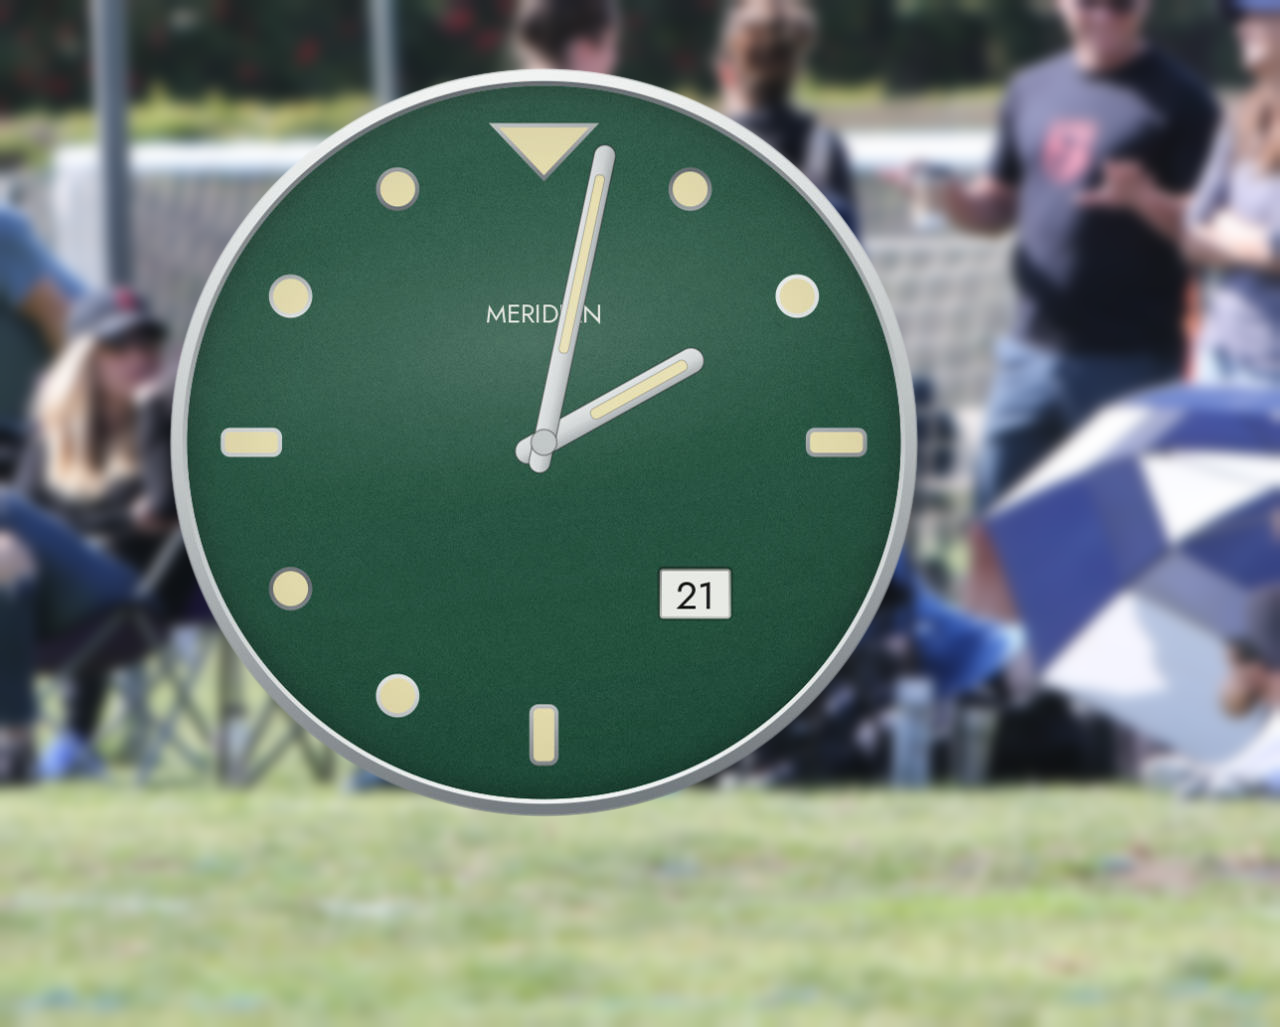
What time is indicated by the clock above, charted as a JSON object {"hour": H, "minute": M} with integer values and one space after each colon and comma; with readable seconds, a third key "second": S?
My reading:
{"hour": 2, "minute": 2}
